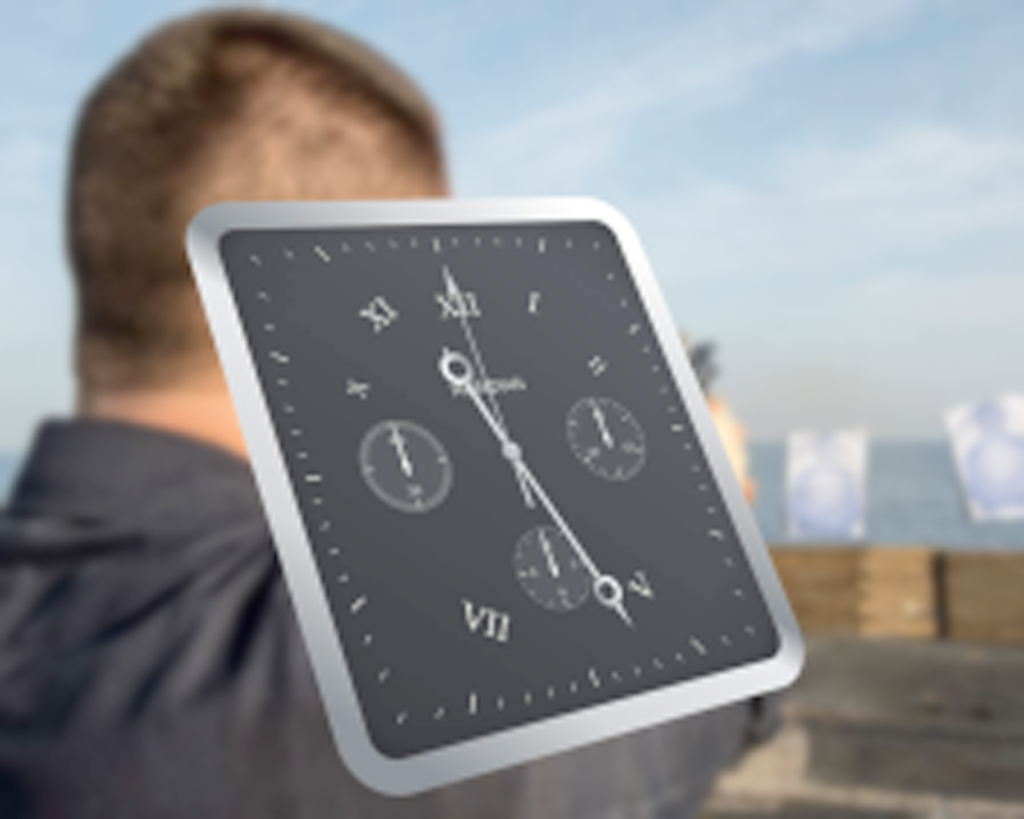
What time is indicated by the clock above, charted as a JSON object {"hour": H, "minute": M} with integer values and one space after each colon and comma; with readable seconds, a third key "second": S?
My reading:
{"hour": 11, "minute": 27}
